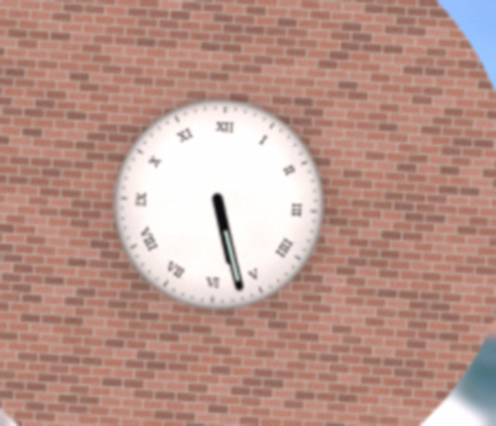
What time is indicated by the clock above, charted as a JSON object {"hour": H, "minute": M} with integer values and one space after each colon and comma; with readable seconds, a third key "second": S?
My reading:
{"hour": 5, "minute": 27}
